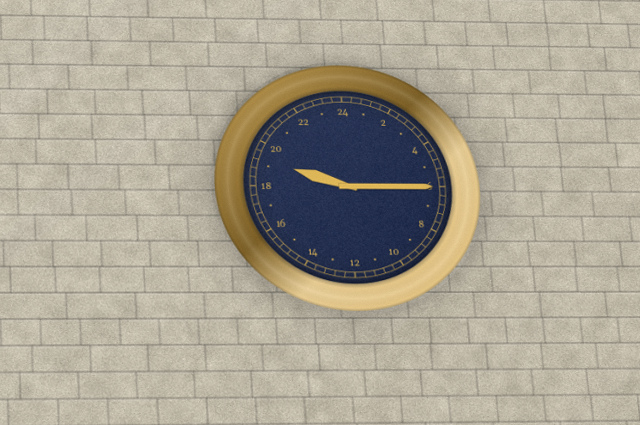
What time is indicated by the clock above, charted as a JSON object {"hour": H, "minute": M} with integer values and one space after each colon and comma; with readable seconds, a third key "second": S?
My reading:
{"hour": 19, "minute": 15}
